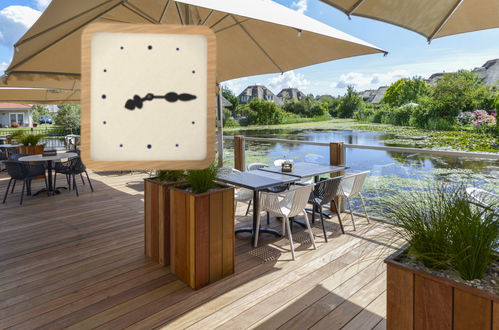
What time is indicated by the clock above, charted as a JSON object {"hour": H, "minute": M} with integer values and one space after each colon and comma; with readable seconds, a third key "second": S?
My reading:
{"hour": 8, "minute": 15}
